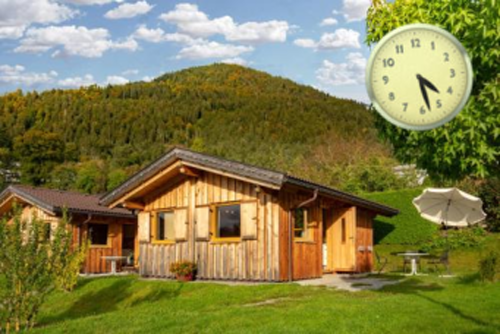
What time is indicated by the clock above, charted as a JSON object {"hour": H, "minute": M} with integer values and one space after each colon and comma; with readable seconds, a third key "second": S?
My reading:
{"hour": 4, "minute": 28}
